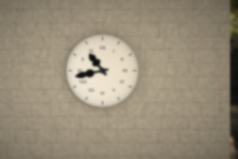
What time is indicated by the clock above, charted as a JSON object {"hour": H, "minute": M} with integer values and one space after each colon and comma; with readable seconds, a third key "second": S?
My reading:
{"hour": 10, "minute": 43}
